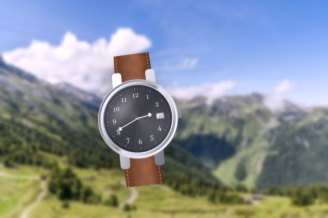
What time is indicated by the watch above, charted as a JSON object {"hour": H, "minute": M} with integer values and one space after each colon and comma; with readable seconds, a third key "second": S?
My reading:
{"hour": 2, "minute": 41}
